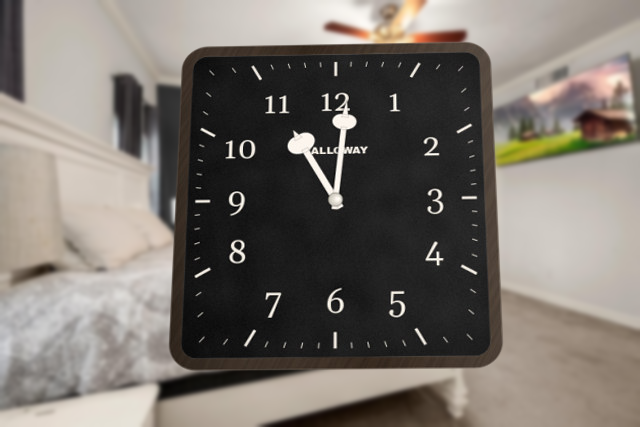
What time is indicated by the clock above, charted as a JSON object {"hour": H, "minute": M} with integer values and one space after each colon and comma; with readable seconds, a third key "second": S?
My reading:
{"hour": 11, "minute": 1}
